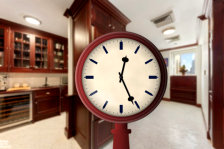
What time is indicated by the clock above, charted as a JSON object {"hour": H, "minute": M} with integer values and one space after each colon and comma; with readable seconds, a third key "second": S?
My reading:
{"hour": 12, "minute": 26}
